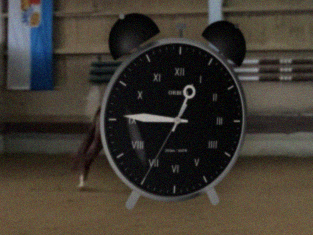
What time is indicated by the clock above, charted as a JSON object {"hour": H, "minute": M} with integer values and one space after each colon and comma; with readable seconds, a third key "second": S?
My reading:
{"hour": 12, "minute": 45, "second": 35}
